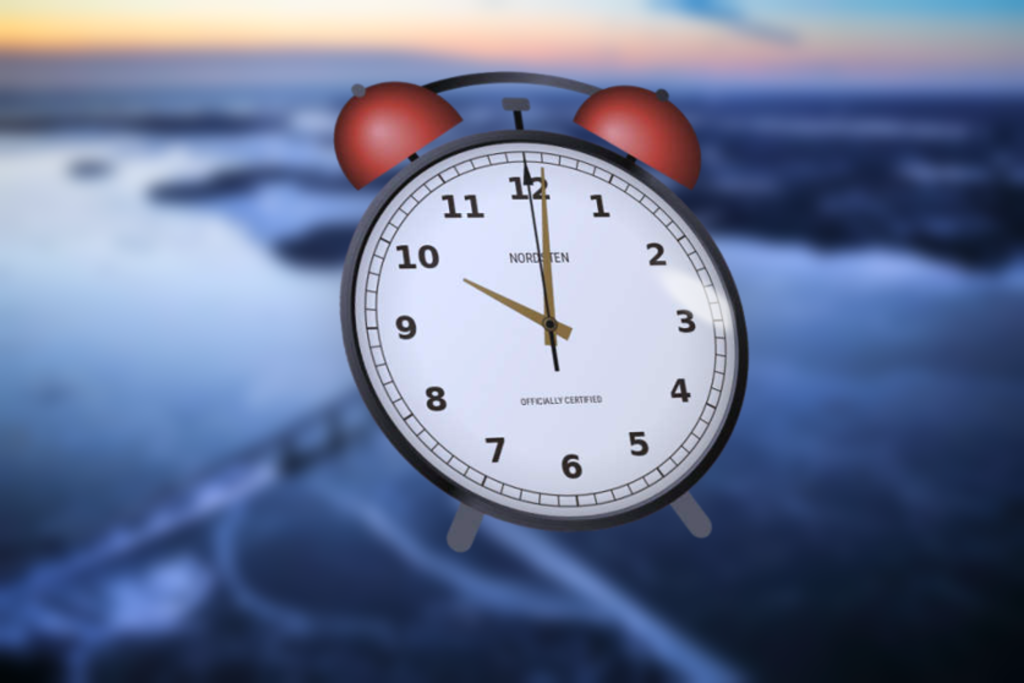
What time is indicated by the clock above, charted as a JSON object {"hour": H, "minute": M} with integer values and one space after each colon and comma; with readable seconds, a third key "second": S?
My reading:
{"hour": 10, "minute": 1, "second": 0}
